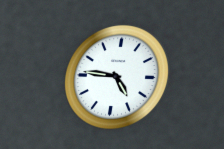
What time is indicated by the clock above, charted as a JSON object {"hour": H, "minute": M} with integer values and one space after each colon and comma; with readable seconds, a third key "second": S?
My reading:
{"hour": 4, "minute": 46}
